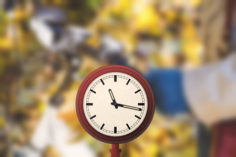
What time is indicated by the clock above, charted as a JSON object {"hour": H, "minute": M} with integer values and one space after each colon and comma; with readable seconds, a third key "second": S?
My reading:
{"hour": 11, "minute": 17}
